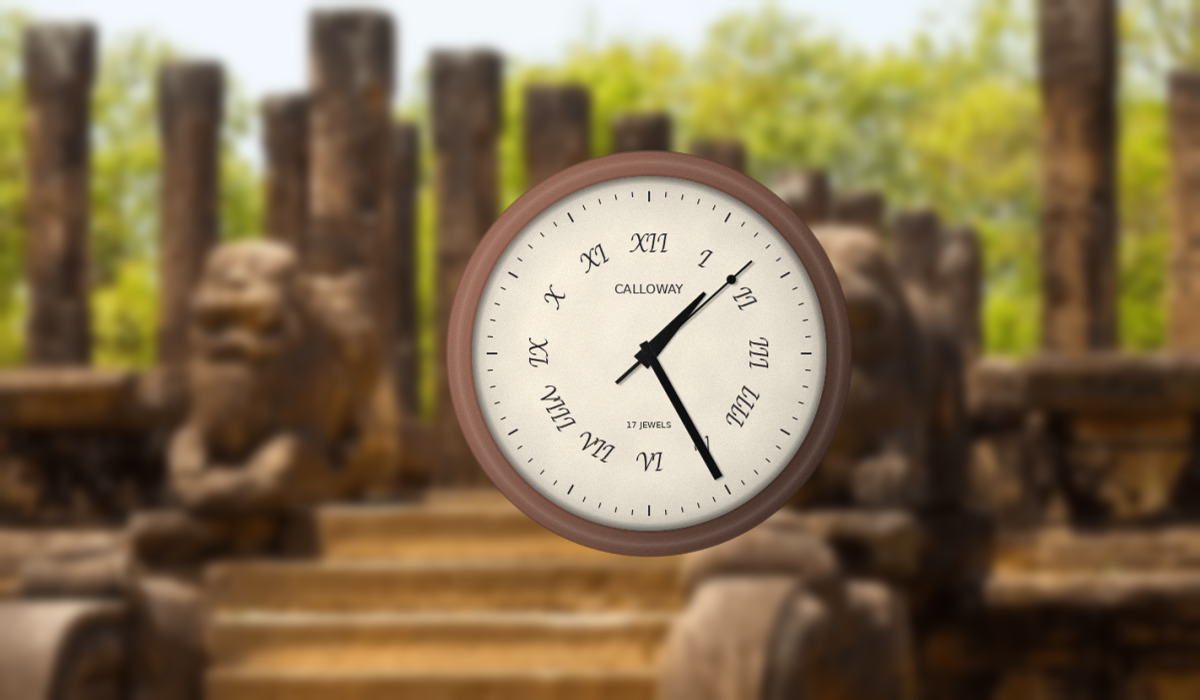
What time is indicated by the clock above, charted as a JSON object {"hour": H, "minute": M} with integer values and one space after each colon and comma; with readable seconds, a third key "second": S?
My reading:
{"hour": 1, "minute": 25, "second": 8}
